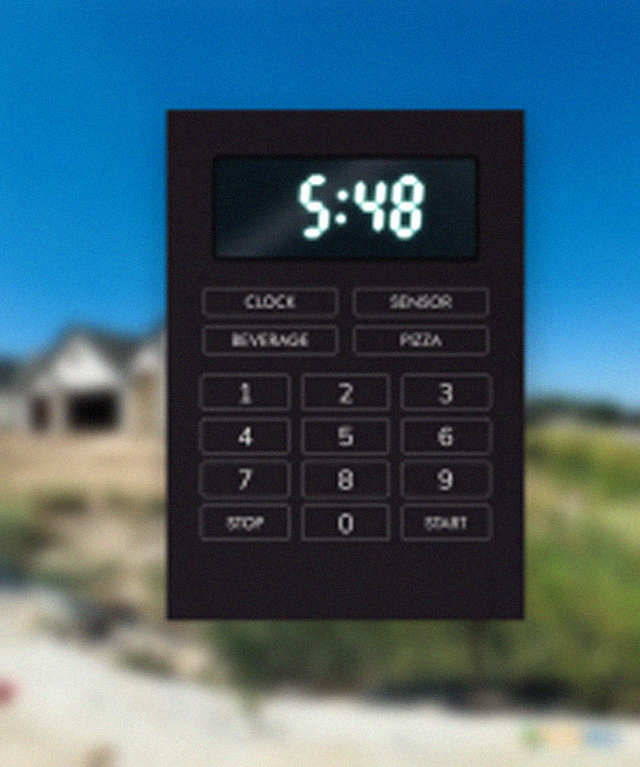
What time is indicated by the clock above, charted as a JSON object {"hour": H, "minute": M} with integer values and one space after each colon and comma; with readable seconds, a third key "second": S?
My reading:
{"hour": 5, "minute": 48}
